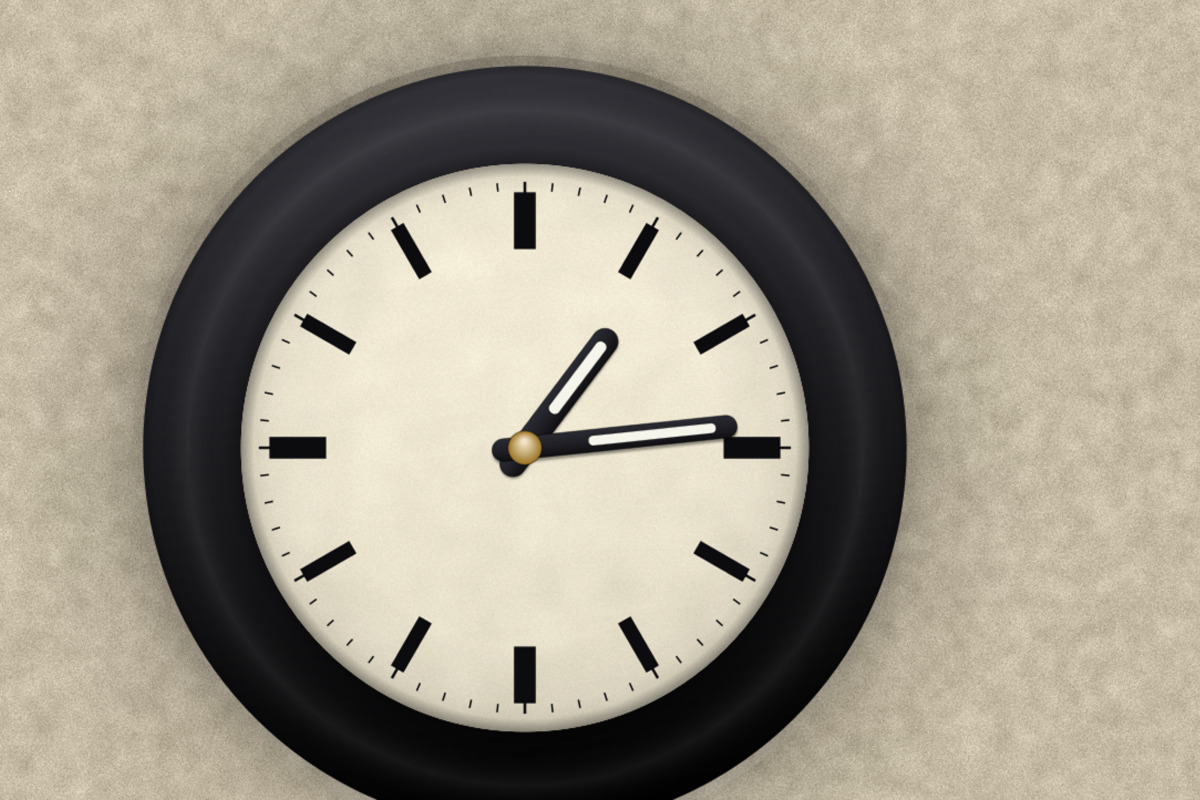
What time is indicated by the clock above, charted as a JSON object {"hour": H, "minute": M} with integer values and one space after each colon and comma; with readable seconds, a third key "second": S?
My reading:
{"hour": 1, "minute": 14}
